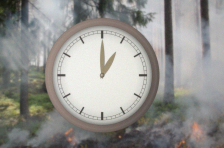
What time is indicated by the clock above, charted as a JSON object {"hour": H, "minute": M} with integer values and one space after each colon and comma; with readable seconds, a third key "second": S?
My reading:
{"hour": 1, "minute": 0}
